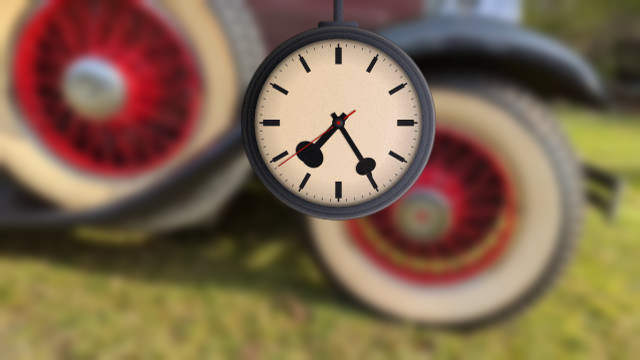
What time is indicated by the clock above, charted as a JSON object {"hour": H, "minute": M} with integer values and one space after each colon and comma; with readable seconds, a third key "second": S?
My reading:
{"hour": 7, "minute": 24, "second": 39}
